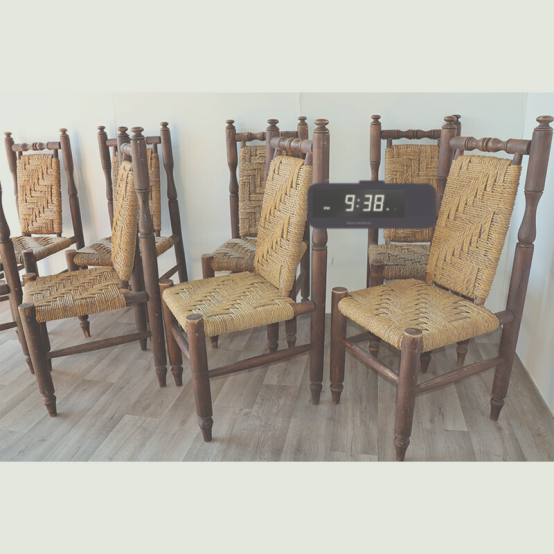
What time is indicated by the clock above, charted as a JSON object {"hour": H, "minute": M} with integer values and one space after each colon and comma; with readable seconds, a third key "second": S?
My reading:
{"hour": 9, "minute": 38}
